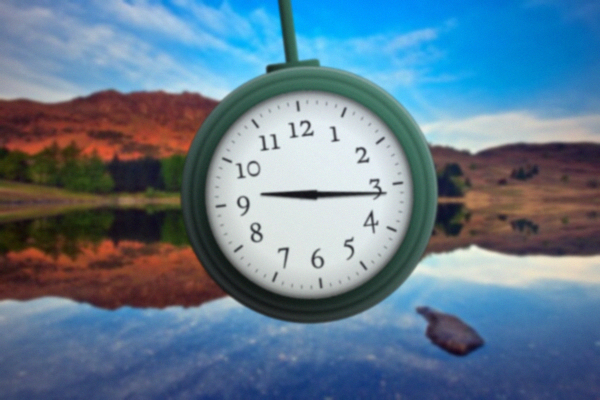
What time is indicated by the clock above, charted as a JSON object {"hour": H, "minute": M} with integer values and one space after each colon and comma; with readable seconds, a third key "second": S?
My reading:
{"hour": 9, "minute": 16}
